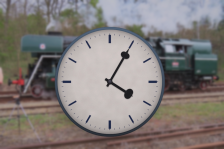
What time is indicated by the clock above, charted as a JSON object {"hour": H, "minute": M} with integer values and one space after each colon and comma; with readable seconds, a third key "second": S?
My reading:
{"hour": 4, "minute": 5}
